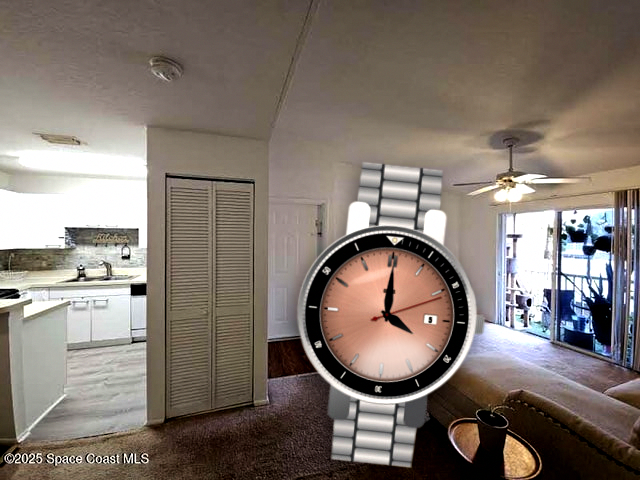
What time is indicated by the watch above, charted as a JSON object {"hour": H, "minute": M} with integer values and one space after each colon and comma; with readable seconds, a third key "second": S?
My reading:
{"hour": 4, "minute": 0, "second": 11}
